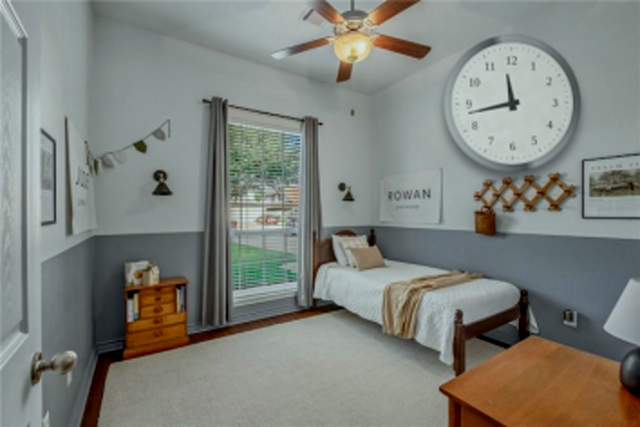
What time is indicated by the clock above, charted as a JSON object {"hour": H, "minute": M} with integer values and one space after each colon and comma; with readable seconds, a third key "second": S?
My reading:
{"hour": 11, "minute": 43}
